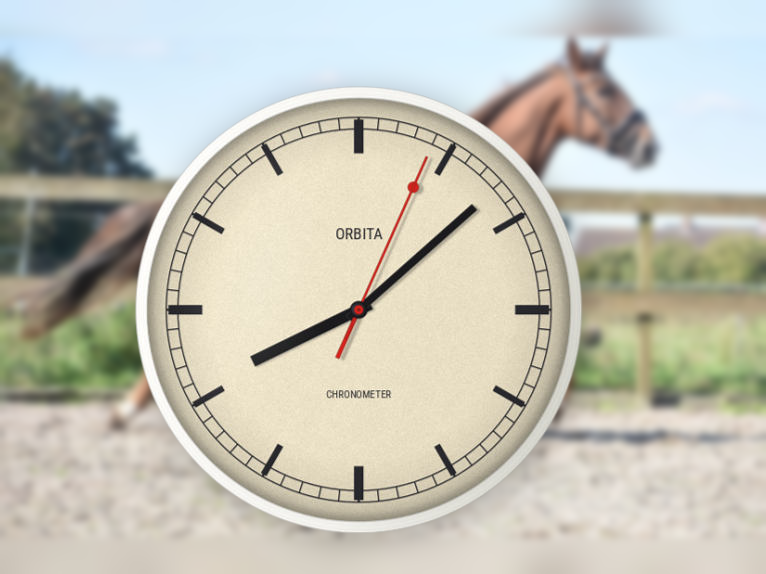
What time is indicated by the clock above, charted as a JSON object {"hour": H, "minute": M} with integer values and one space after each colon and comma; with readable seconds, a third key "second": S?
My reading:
{"hour": 8, "minute": 8, "second": 4}
